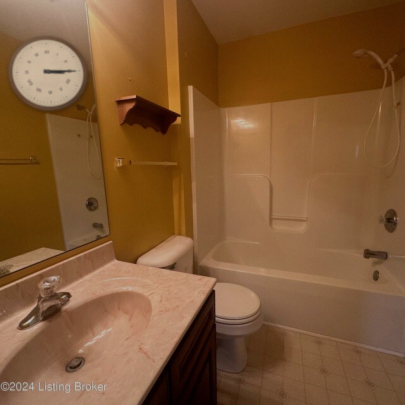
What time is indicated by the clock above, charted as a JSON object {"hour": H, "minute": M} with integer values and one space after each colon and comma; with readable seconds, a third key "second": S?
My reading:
{"hour": 3, "minute": 15}
